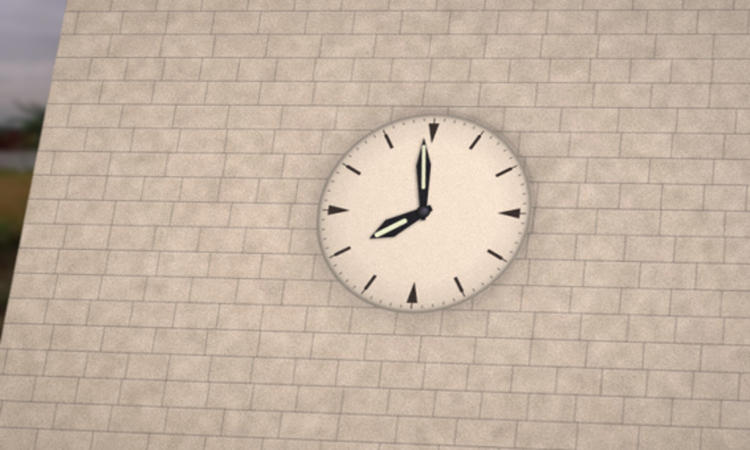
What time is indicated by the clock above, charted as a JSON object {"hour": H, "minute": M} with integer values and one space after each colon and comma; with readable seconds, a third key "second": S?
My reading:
{"hour": 7, "minute": 59}
